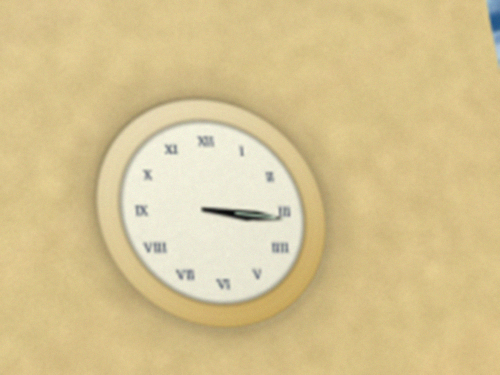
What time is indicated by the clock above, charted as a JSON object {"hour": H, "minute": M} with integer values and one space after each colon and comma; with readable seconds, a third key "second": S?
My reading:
{"hour": 3, "minute": 16}
